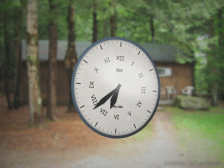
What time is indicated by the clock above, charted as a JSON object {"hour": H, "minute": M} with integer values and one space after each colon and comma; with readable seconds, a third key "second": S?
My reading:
{"hour": 6, "minute": 38}
